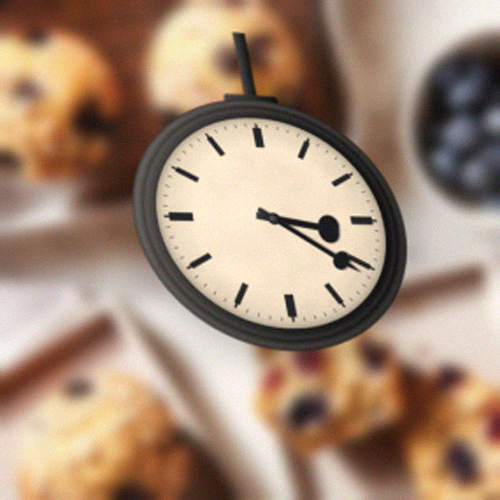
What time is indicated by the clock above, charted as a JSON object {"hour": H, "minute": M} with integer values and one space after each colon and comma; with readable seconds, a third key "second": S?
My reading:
{"hour": 3, "minute": 21}
